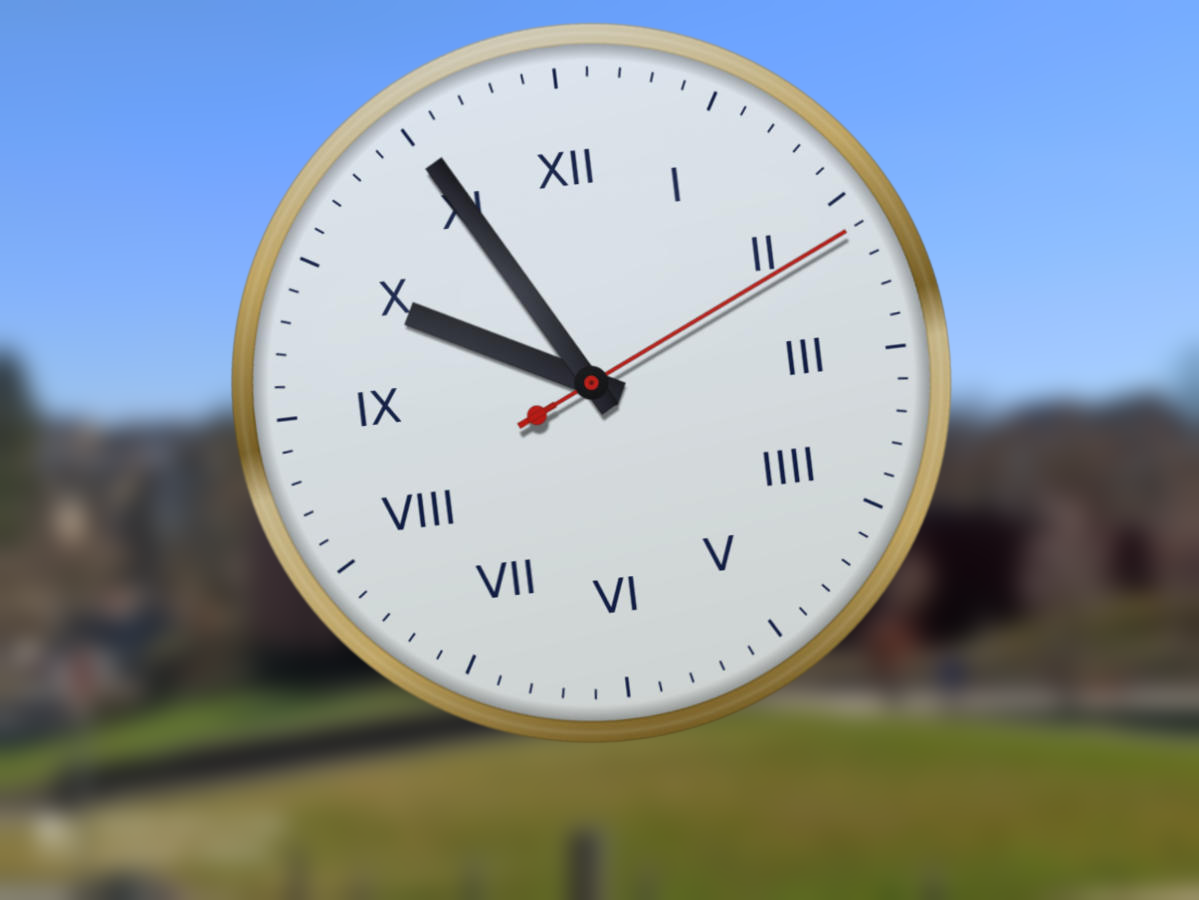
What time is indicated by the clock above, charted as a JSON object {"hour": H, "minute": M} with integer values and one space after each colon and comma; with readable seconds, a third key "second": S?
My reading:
{"hour": 9, "minute": 55, "second": 11}
